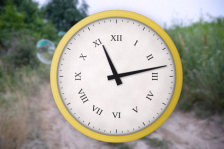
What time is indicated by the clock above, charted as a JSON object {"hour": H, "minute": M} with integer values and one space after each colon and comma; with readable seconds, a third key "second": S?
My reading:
{"hour": 11, "minute": 13}
